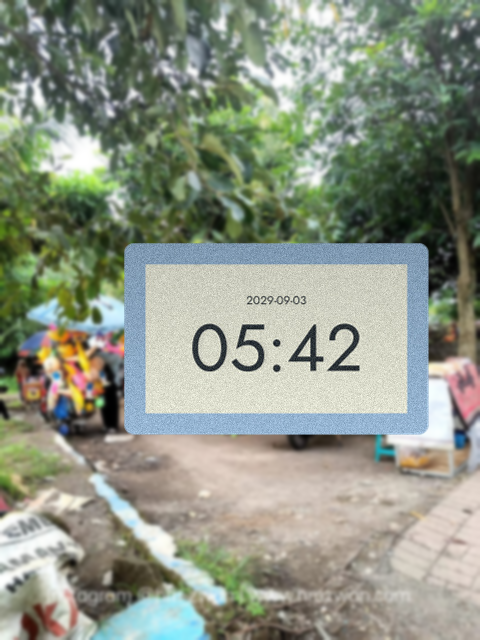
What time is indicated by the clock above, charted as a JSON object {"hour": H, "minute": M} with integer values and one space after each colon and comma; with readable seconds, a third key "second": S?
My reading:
{"hour": 5, "minute": 42}
